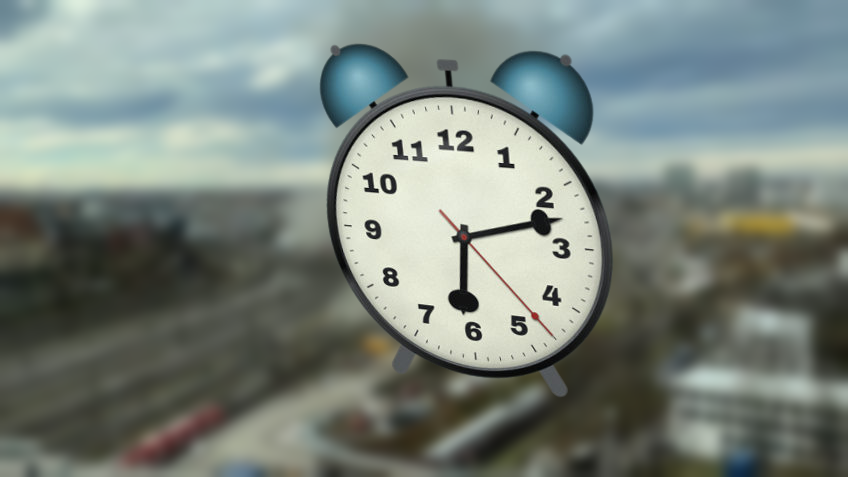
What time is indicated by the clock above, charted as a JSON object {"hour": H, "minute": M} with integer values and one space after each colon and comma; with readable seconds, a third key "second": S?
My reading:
{"hour": 6, "minute": 12, "second": 23}
